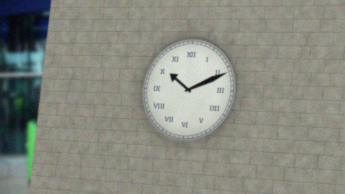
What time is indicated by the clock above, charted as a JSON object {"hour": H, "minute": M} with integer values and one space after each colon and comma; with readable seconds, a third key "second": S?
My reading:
{"hour": 10, "minute": 11}
